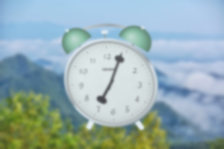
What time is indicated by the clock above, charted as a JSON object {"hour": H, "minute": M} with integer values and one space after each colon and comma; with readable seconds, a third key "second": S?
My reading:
{"hour": 7, "minute": 4}
